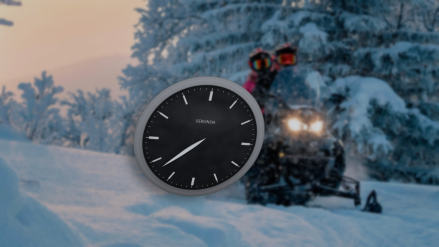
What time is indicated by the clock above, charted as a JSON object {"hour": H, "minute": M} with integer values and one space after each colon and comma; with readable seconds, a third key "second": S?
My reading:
{"hour": 7, "minute": 38}
